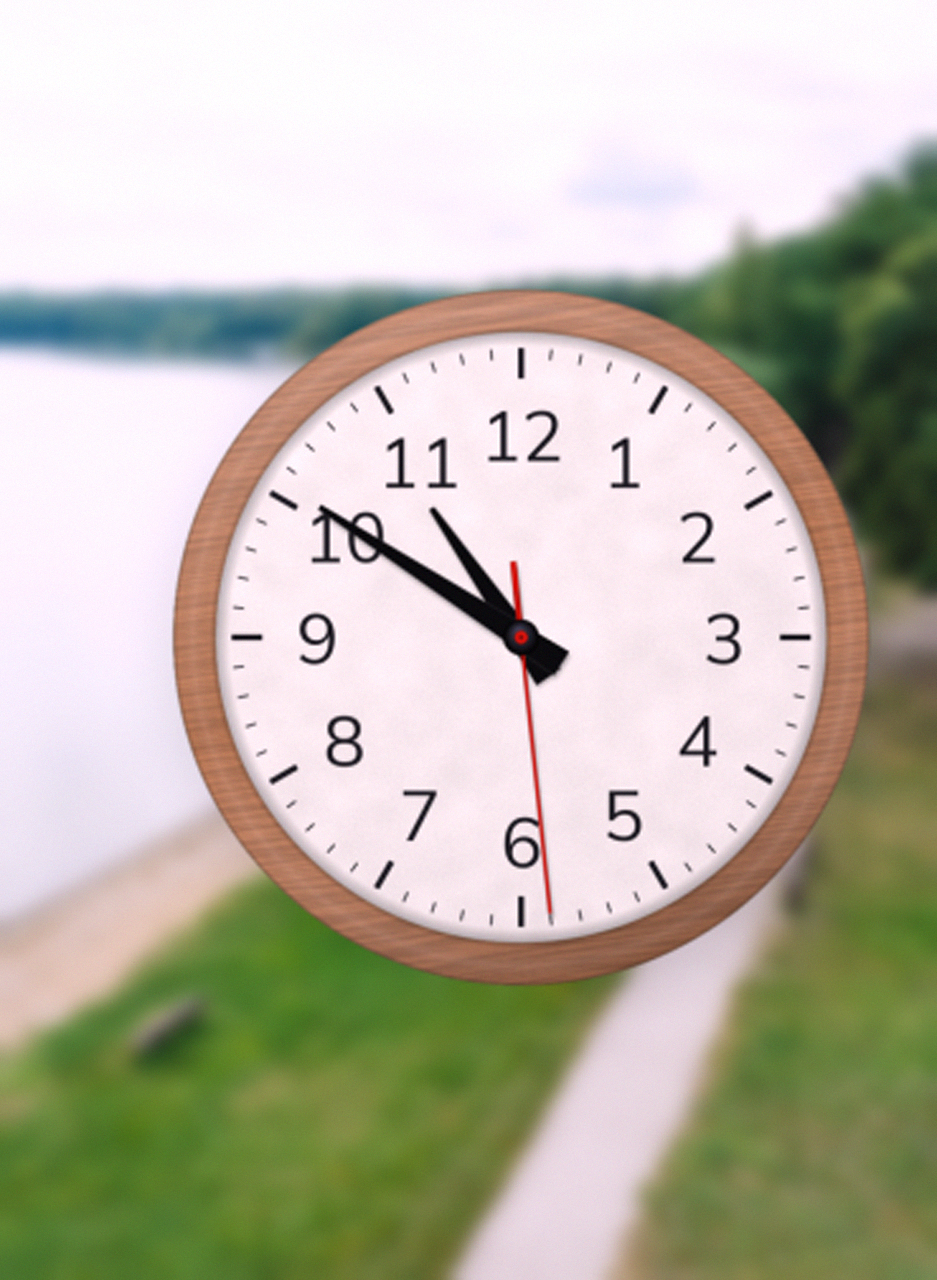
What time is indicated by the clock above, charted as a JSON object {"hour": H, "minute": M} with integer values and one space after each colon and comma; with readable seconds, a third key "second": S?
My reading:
{"hour": 10, "minute": 50, "second": 29}
